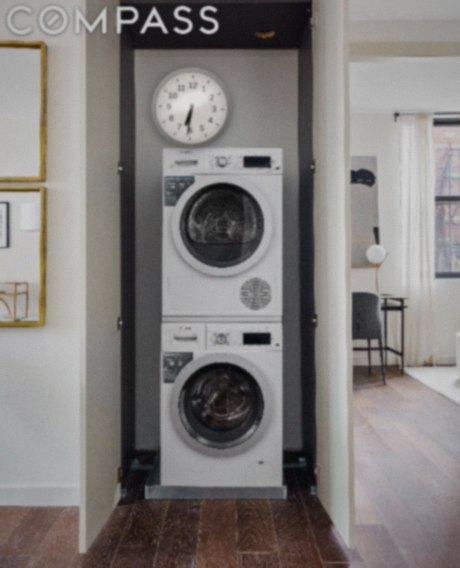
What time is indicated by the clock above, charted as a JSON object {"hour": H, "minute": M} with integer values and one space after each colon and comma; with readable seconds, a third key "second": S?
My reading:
{"hour": 6, "minute": 31}
